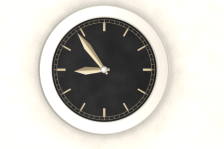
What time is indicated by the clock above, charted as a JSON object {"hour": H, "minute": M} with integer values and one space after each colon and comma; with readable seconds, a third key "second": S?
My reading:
{"hour": 8, "minute": 54}
